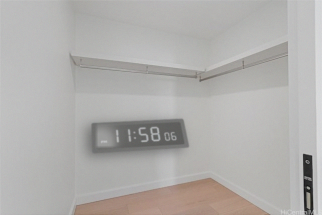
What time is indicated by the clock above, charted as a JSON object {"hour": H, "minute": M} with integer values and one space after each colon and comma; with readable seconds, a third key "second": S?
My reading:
{"hour": 11, "minute": 58, "second": 6}
